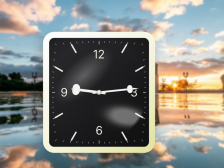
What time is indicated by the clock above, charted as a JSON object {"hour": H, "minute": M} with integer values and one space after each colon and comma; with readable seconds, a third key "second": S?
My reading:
{"hour": 9, "minute": 14}
